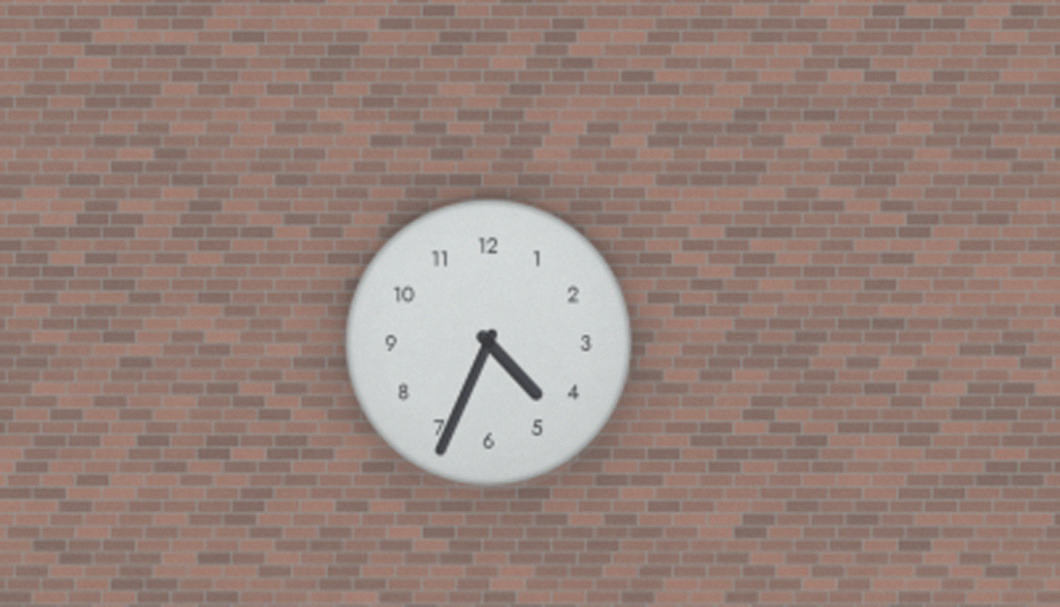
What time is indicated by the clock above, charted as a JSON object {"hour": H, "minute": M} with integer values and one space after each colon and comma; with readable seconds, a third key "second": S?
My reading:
{"hour": 4, "minute": 34}
